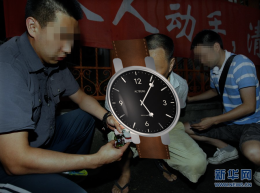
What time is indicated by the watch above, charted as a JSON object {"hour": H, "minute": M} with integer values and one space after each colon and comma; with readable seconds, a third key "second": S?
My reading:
{"hour": 5, "minute": 6}
